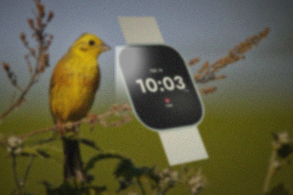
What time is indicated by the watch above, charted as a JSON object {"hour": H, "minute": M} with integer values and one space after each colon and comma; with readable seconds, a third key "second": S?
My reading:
{"hour": 10, "minute": 3}
